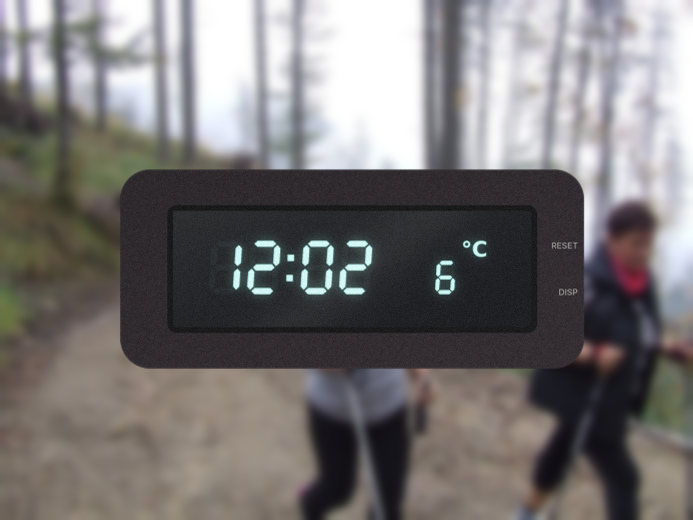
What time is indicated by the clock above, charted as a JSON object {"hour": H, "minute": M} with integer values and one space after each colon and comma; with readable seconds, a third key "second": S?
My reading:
{"hour": 12, "minute": 2}
